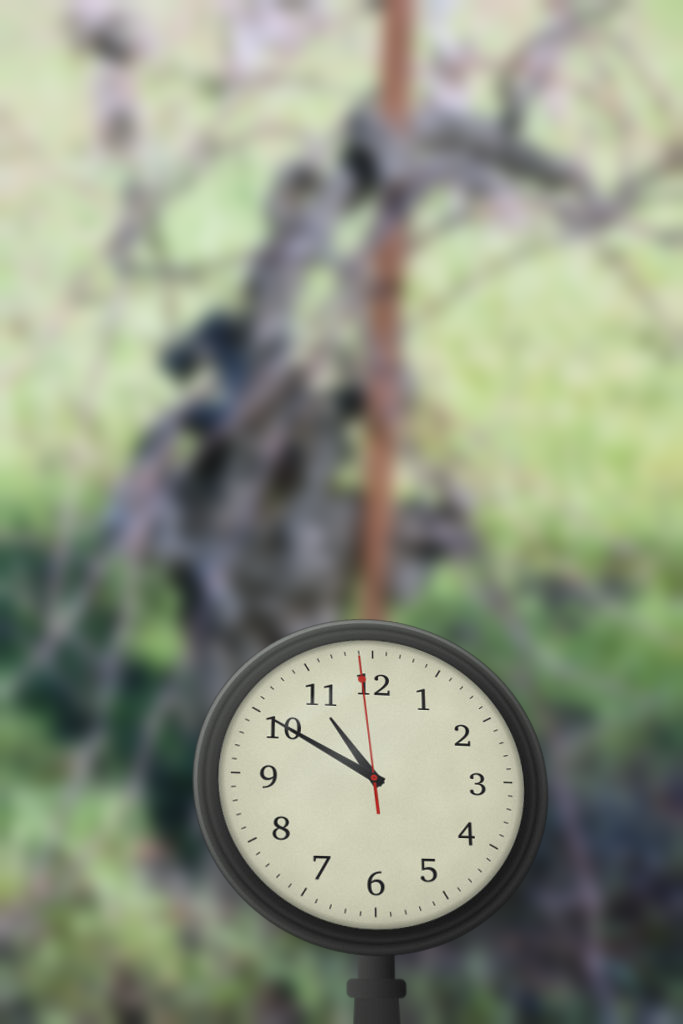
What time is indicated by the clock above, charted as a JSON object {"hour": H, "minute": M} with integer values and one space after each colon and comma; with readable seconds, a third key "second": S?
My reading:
{"hour": 10, "minute": 49, "second": 59}
